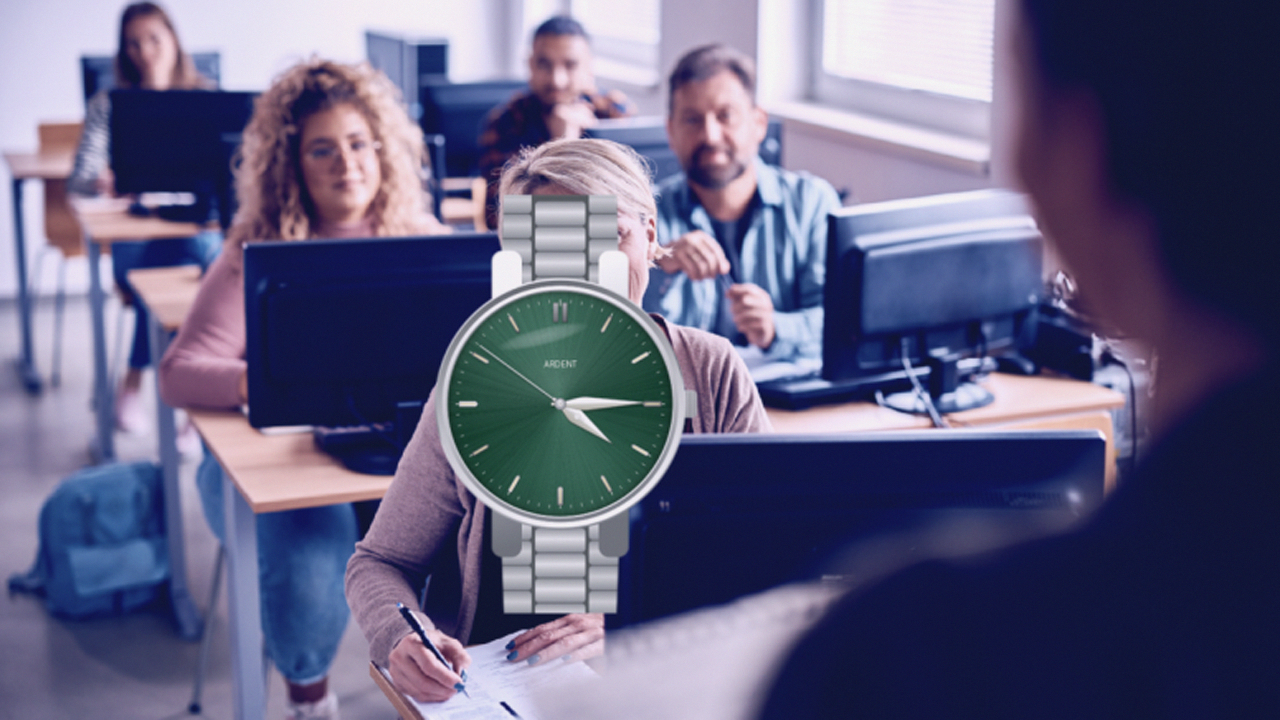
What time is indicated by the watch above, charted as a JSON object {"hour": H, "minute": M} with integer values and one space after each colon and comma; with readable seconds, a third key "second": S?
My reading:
{"hour": 4, "minute": 14, "second": 51}
